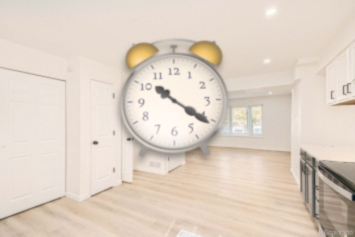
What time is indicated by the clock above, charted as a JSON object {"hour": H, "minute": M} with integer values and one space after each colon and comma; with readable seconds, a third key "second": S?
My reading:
{"hour": 10, "minute": 21}
